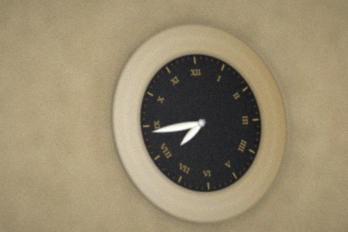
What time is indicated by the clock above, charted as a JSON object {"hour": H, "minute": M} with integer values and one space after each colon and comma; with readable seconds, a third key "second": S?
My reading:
{"hour": 7, "minute": 44}
